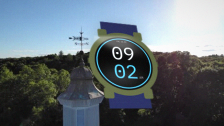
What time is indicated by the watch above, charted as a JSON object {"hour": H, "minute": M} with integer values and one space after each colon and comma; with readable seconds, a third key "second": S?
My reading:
{"hour": 9, "minute": 2}
